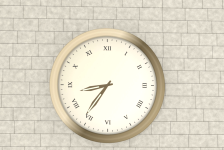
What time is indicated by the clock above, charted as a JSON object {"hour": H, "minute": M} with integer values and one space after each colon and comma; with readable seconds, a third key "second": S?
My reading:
{"hour": 8, "minute": 36}
